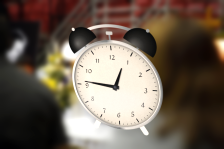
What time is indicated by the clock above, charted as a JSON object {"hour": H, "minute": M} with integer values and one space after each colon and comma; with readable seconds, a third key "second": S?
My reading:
{"hour": 12, "minute": 46}
